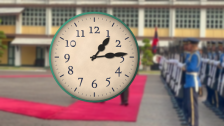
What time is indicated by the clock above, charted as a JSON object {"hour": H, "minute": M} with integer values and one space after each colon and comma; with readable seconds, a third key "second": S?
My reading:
{"hour": 1, "minute": 14}
